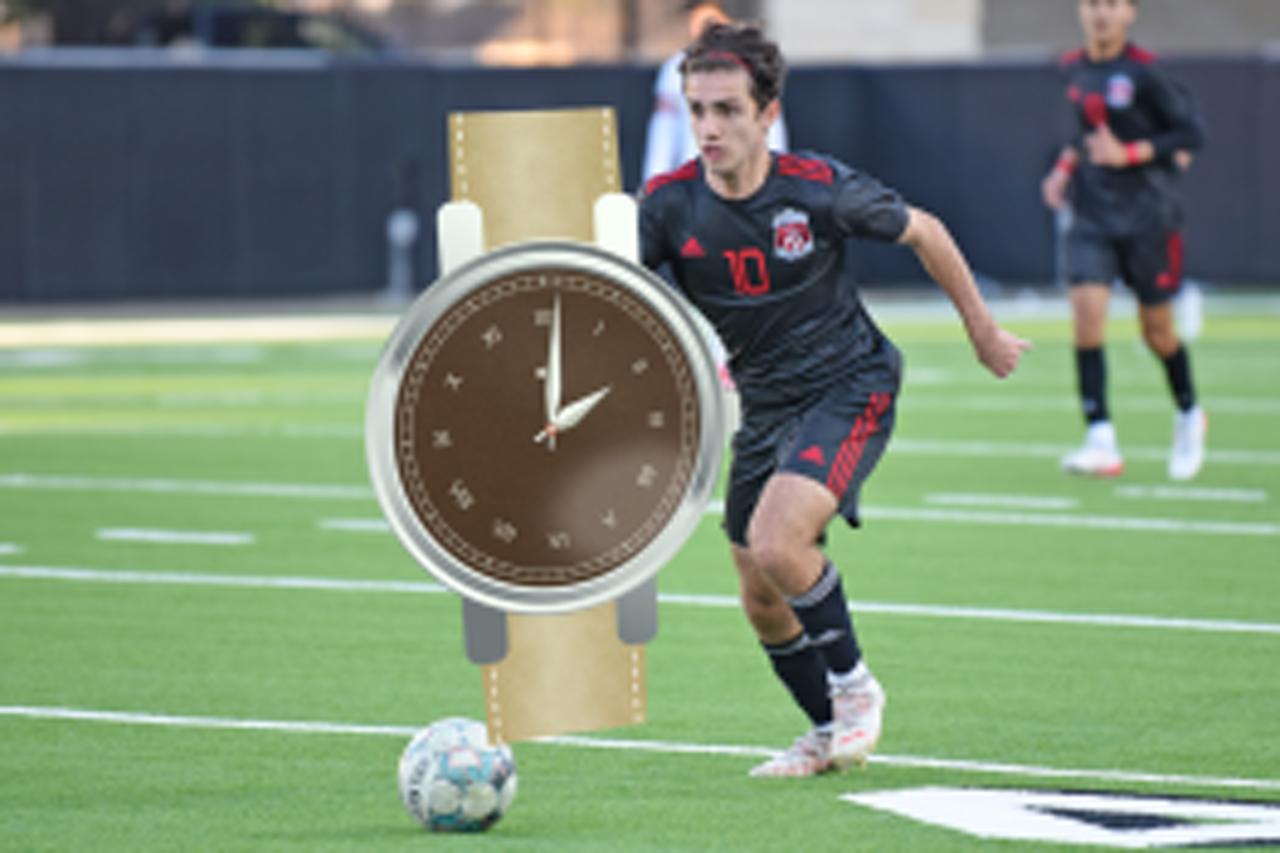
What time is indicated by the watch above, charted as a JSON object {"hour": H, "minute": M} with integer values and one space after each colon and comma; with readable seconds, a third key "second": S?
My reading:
{"hour": 2, "minute": 1}
